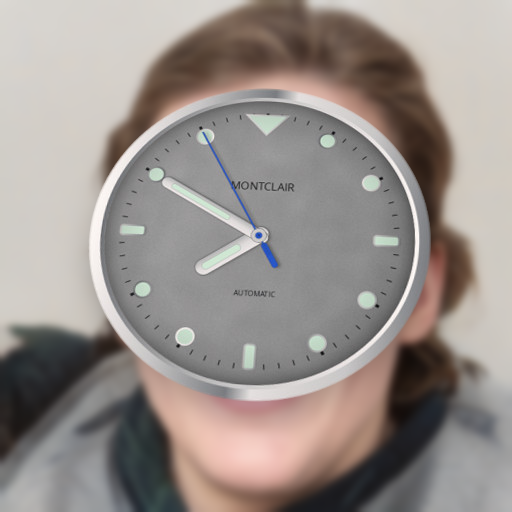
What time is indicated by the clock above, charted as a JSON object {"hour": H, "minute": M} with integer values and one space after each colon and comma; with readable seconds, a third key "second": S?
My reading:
{"hour": 7, "minute": 49, "second": 55}
